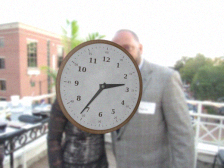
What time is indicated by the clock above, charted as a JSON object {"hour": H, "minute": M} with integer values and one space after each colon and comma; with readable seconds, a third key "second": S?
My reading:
{"hour": 2, "minute": 36}
